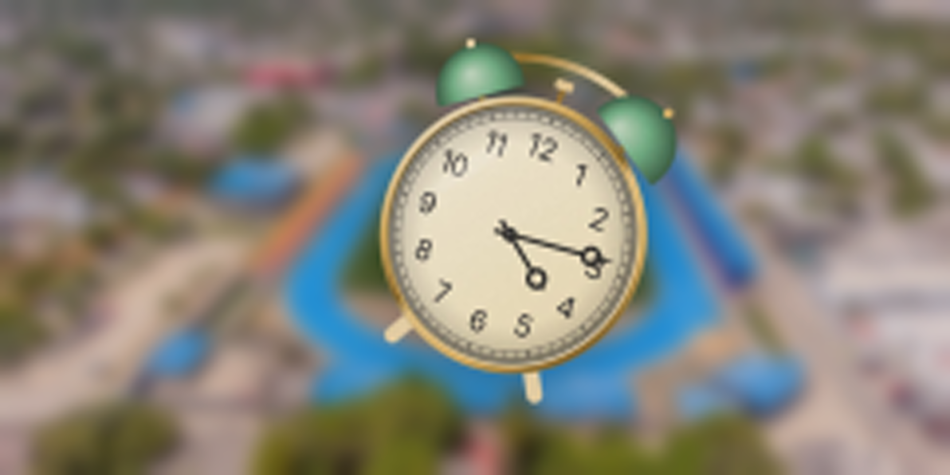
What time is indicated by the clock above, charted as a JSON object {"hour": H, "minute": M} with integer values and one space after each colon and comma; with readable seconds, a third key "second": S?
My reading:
{"hour": 4, "minute": 14}
